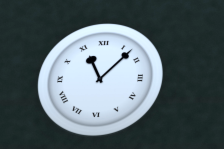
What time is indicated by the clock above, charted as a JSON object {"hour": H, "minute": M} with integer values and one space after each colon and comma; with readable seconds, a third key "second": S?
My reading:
{"hour": 11, "minute": 7}
